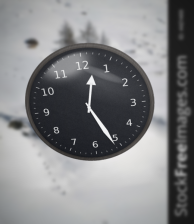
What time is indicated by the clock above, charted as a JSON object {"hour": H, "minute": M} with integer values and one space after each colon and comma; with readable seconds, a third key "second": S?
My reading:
{"hour": 12, "minute": 26}
